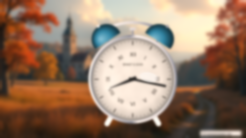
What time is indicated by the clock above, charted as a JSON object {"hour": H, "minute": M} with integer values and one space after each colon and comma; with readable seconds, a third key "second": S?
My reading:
{"hour": 8, "minute": 17}
